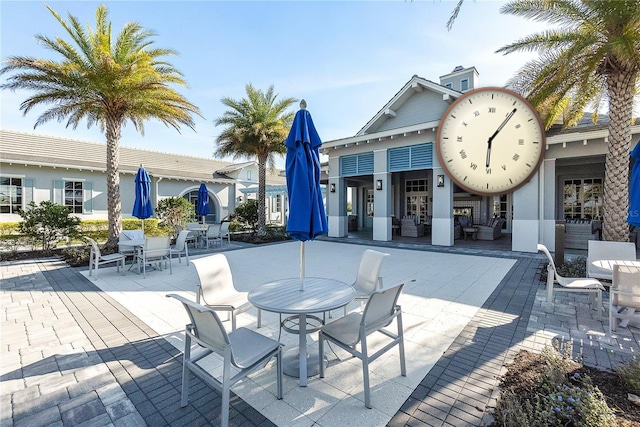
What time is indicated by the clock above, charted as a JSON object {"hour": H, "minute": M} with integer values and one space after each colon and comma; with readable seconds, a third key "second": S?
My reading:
{"hour": 6, "minute": 6}
